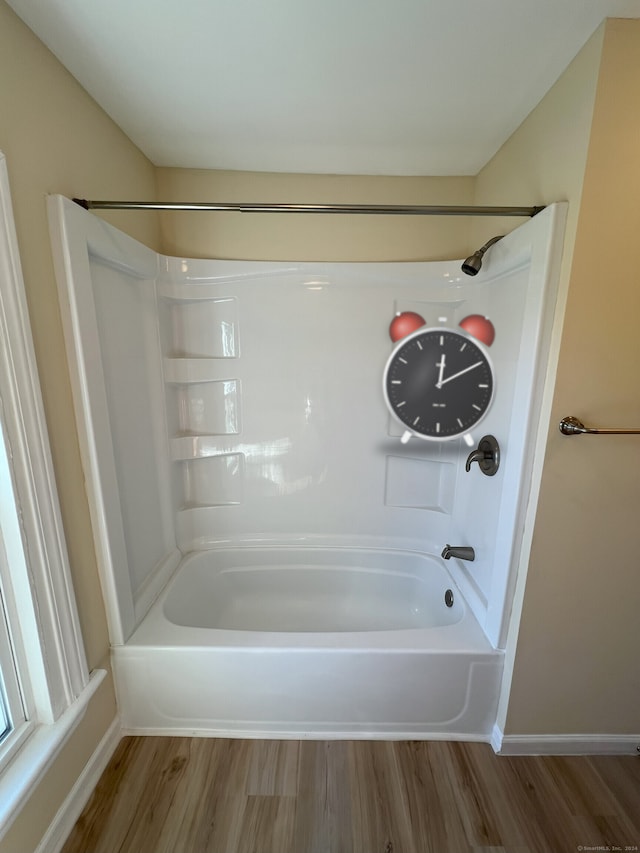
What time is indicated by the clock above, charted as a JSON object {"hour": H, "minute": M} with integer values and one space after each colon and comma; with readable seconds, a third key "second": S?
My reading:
{"hour": 12, "minute": 10}
